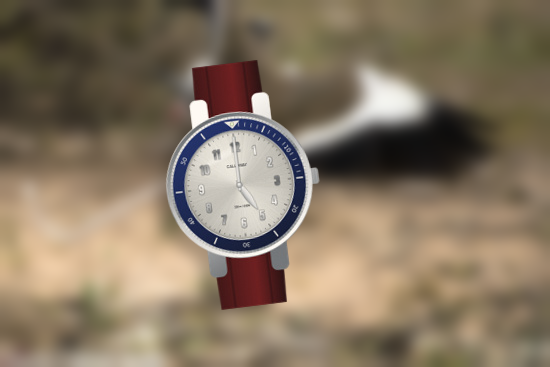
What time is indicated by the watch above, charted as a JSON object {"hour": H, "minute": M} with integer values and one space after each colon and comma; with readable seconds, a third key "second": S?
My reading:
{"hour": 5, "minute": 0}
